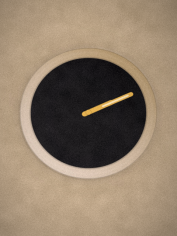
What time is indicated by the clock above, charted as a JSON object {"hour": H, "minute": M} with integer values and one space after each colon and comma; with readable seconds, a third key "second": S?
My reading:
{"hour": 2, "minute": 11}
